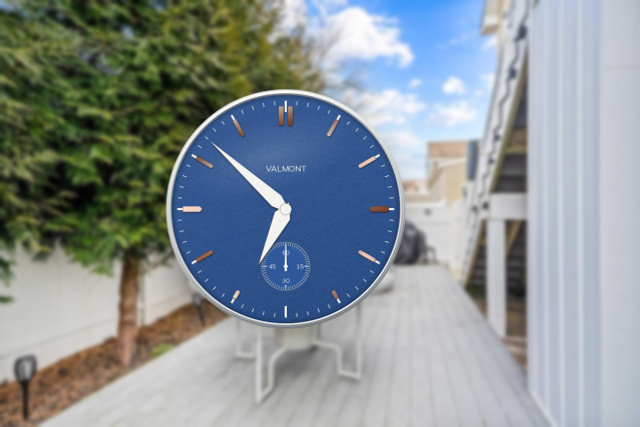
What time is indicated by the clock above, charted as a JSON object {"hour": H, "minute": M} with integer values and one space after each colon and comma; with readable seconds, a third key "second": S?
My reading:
{"hour": 6, "minute": 52}
